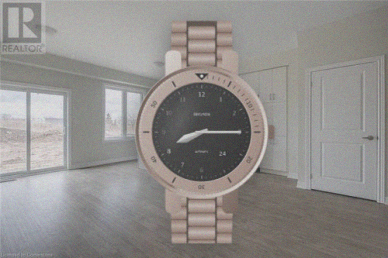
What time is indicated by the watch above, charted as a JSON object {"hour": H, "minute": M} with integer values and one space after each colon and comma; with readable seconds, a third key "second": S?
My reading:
{"hour": 8, "minute": 15}
